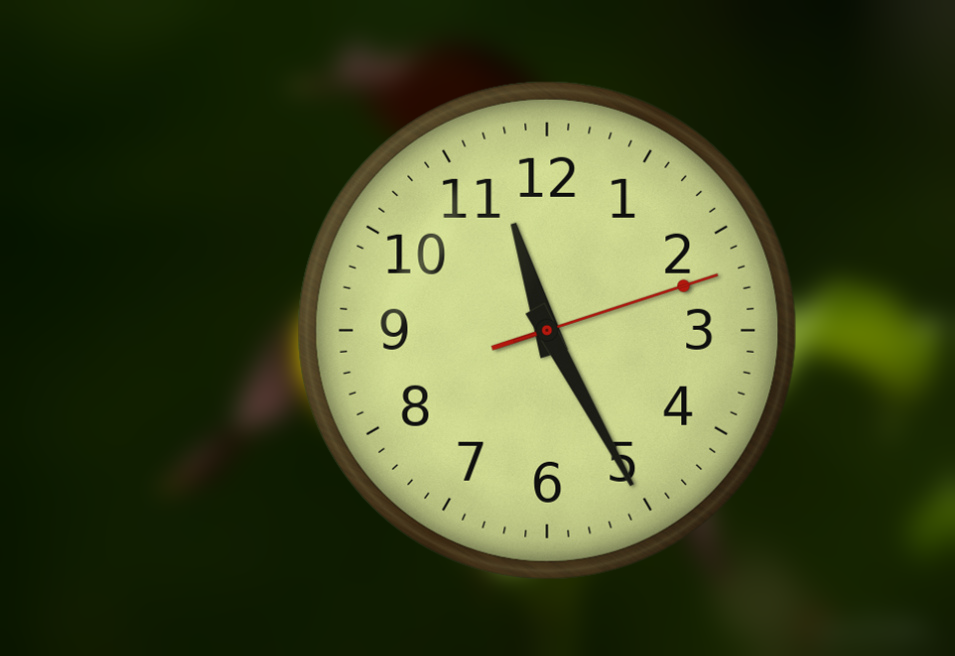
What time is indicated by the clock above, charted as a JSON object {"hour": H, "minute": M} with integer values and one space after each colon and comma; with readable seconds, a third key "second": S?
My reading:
{"hour": 11, "minute": 25, "second": 12}
